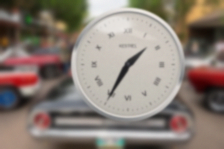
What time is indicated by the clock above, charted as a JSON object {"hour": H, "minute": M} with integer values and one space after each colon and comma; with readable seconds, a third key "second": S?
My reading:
{"hour": 1, "minute": 35}
